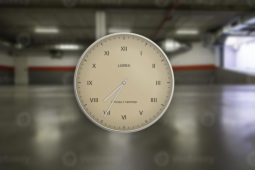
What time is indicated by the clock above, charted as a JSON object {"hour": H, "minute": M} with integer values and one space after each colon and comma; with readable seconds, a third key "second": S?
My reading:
{"hour": 7, "minute": 35}
